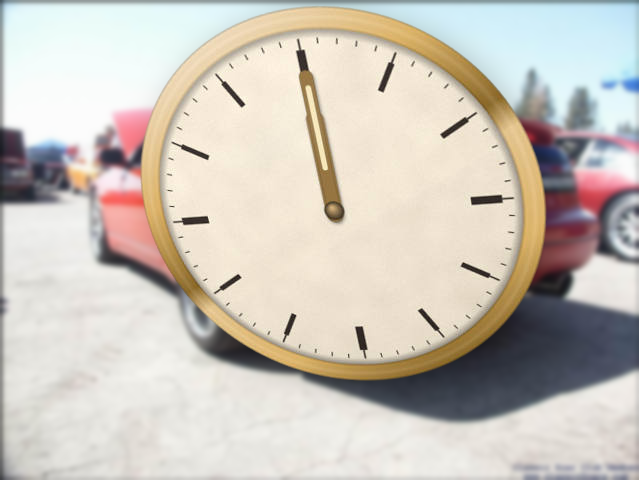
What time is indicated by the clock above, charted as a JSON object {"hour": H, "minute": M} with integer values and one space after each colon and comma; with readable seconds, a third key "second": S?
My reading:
{"hour": 12, "minute": 0}
